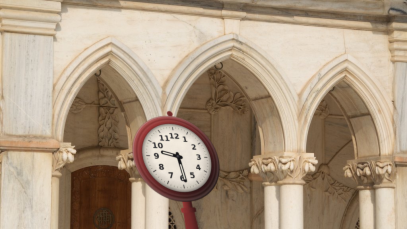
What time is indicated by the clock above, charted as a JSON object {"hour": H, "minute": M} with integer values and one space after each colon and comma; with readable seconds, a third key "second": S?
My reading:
{"hour": 9, "minute": 29}
